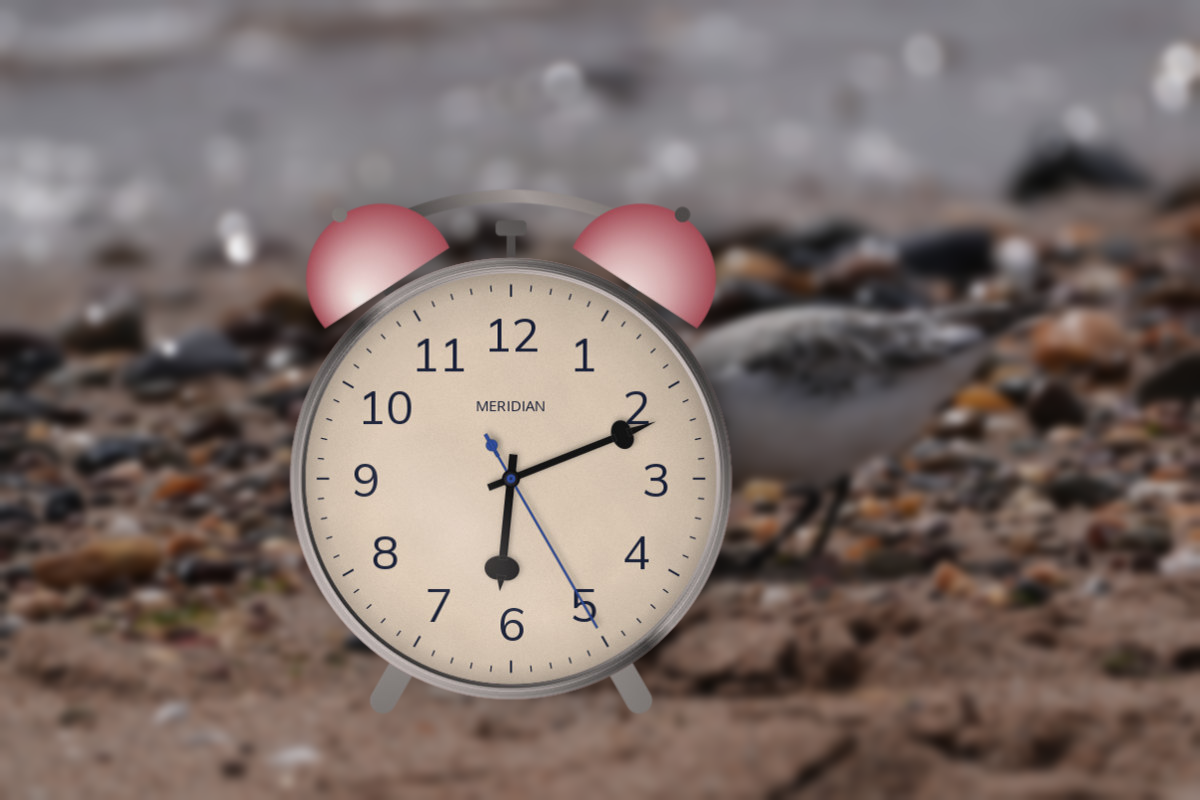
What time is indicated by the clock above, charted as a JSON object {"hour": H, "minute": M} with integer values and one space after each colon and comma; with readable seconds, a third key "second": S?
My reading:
{"hour": 6, "minute": 11, "second": 25}
